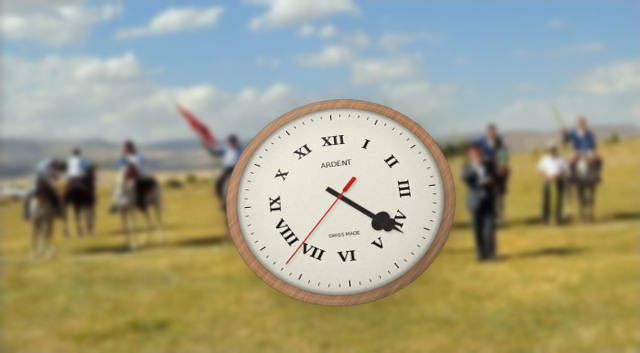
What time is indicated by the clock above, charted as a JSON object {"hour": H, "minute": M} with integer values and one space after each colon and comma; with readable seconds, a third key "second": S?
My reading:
{"hour": 4, "minute": 21, "second": 37}
